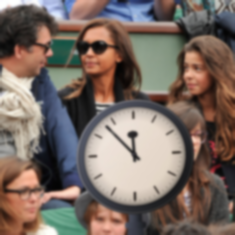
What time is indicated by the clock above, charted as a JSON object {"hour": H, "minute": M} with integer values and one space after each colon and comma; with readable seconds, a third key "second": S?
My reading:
{"hour": 11, "minute": 53}
